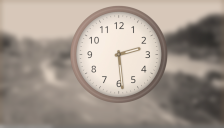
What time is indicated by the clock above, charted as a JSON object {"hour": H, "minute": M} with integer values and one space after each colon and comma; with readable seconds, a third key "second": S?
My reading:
{"hour": 2, "minute": 29}
